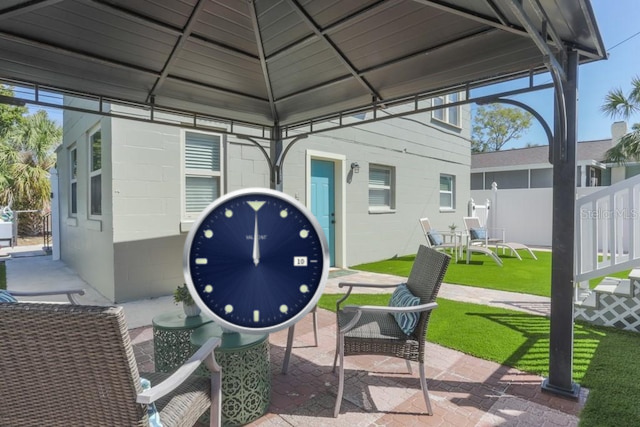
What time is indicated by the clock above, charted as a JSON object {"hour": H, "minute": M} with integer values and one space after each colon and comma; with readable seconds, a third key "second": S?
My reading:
{"hour": 12, "minute": 0}
